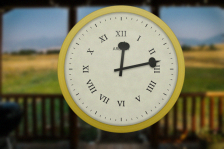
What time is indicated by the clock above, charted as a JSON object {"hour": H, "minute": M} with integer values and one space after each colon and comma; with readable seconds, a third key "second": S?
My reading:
{"hour": 12, "minute": 13}
